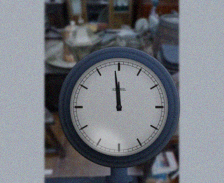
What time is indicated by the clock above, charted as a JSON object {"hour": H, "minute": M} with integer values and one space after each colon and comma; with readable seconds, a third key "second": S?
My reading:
{"hour": 11, "minute": 59}
